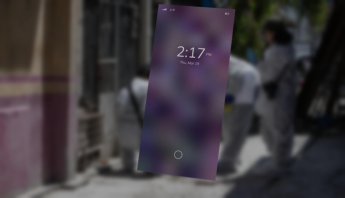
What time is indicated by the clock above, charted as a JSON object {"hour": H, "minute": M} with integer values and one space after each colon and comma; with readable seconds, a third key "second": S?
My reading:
{"hour": 2, "minute": 17}
